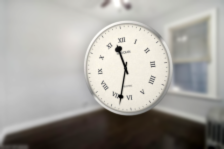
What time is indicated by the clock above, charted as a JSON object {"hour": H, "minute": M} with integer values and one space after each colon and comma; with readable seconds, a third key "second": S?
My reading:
{"hour": 11, "minute": 33}
